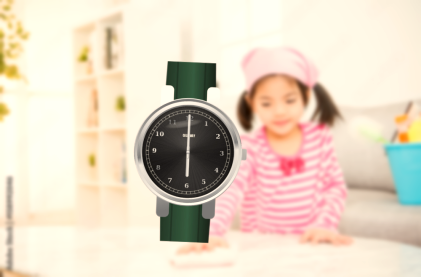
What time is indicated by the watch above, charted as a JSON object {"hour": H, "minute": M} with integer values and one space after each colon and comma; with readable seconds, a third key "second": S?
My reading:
{"hour": 6, "minute": 0}
